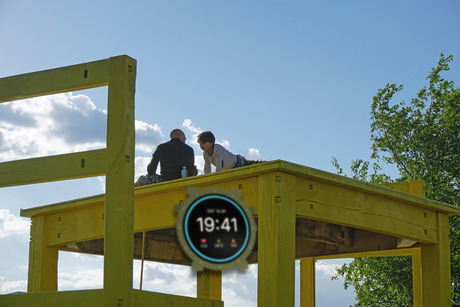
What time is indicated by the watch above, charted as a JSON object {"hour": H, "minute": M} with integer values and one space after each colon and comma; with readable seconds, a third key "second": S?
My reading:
{"hour": 19, "minute": 41}
